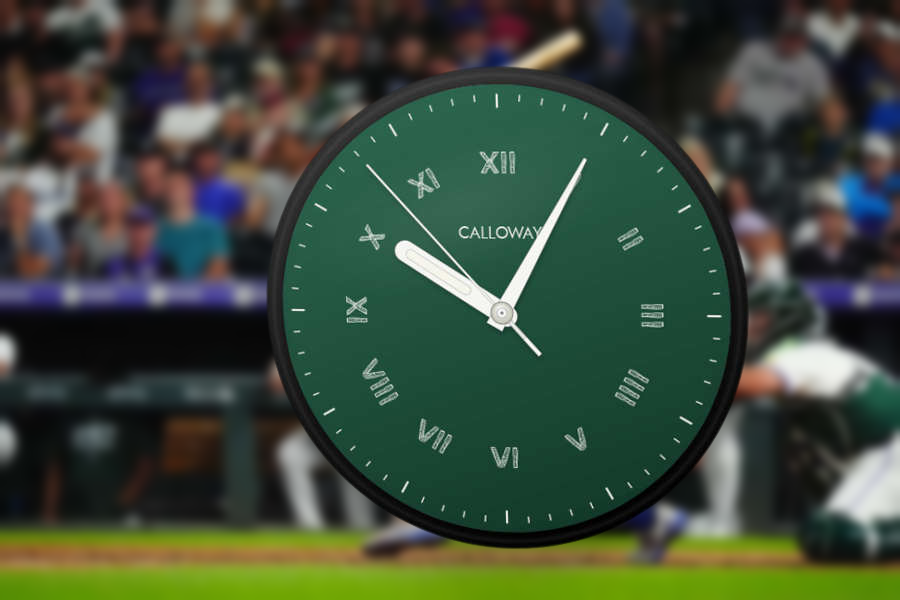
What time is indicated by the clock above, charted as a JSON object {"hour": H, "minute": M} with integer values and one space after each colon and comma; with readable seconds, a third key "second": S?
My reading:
{"hour": 10, "minute": 4, "second": 53}
